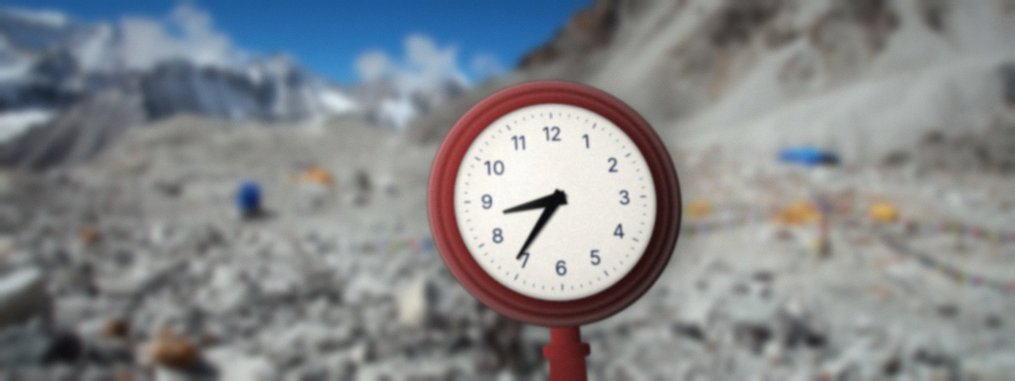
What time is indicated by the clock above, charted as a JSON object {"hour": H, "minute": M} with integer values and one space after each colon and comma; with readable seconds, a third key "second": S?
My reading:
{"hour": 8, "minute": 36}
